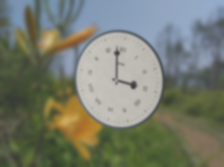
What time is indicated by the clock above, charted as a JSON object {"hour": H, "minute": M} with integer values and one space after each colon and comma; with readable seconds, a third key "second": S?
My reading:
{"hour": 2, "minute": 58}
